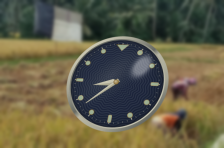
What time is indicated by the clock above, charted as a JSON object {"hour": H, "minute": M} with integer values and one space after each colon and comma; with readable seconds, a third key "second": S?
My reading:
{"hour": 8, "minute": 38}
